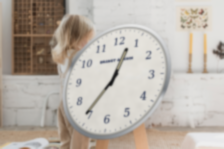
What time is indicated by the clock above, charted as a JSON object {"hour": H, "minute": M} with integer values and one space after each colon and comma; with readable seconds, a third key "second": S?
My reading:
{"hour": 12, "minute": 36}
